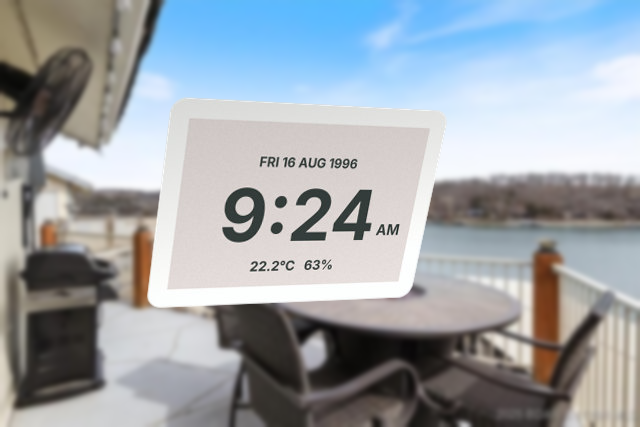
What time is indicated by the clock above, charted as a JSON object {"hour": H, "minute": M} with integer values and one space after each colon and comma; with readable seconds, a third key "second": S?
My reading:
{"hour": 9, "minute": 24}
